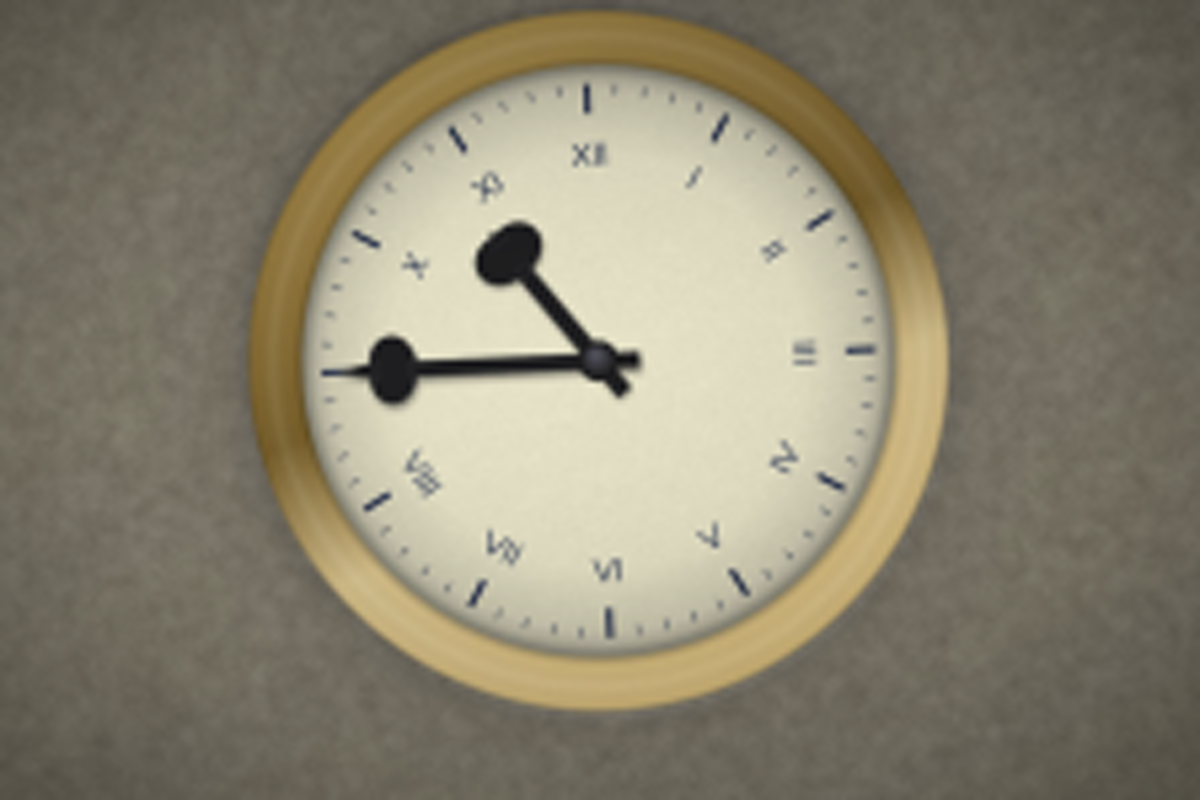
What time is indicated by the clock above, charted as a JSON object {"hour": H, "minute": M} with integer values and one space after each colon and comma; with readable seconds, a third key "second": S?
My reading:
{"hour": 10, "minute": 45}
